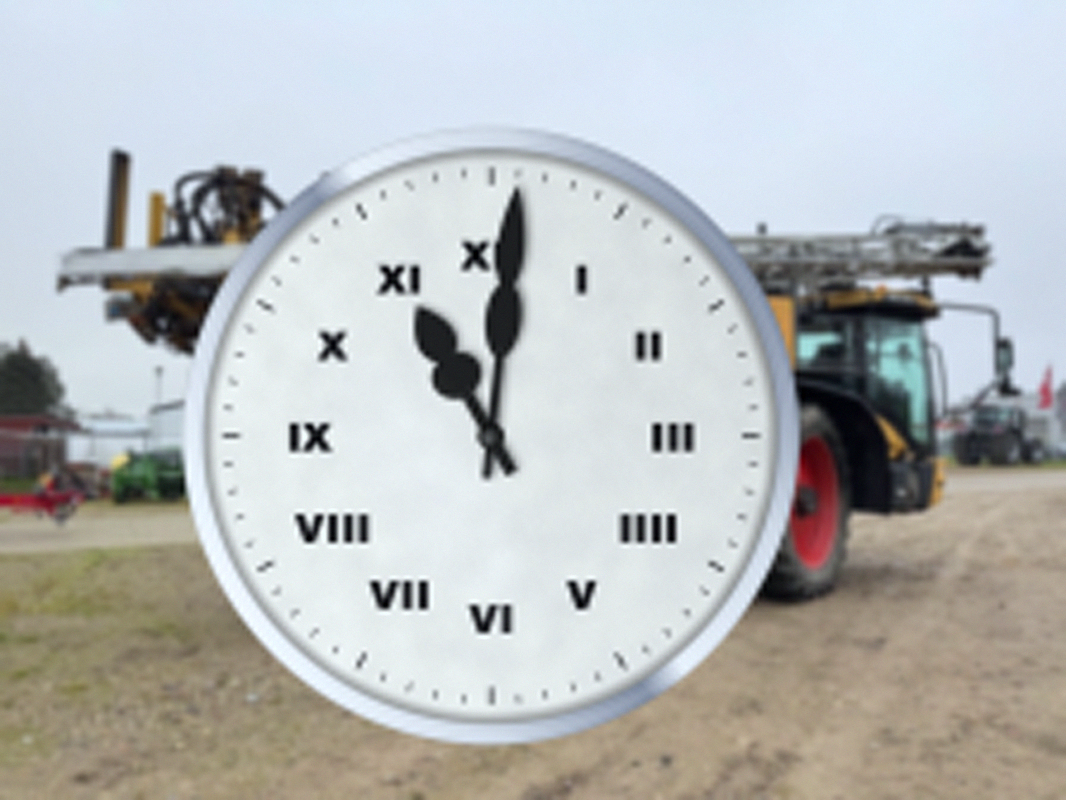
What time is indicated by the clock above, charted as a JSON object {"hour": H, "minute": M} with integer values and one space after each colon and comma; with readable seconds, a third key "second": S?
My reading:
{"hour": 11, "minute": 1}
